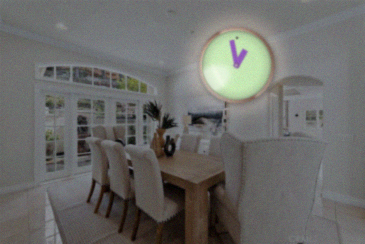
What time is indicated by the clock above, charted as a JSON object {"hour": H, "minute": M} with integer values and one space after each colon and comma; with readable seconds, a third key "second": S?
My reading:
{"hour": 12, "minute": 58}
